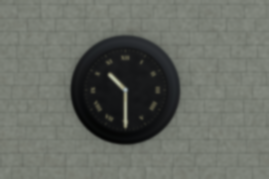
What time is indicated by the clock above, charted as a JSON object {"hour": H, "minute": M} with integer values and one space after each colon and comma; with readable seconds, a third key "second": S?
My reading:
{"hour": 10, "minute": 30}
